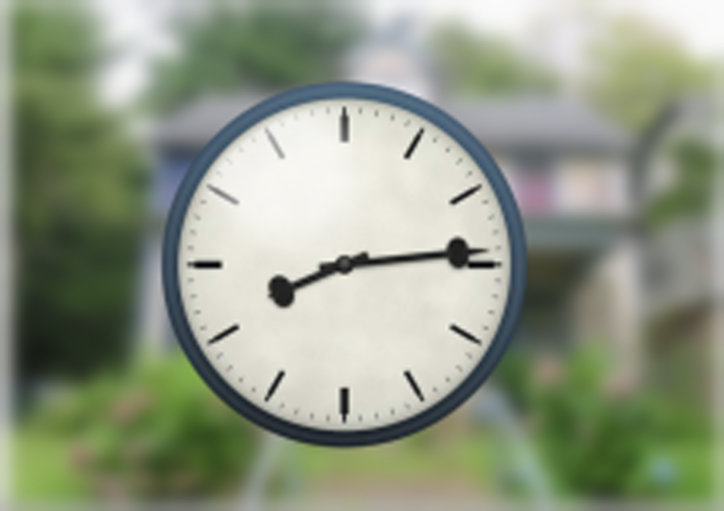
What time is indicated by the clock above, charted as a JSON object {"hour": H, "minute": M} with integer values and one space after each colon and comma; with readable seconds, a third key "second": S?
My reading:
{"hour": 8, "minute": 14}
